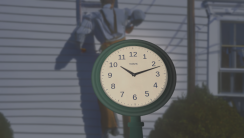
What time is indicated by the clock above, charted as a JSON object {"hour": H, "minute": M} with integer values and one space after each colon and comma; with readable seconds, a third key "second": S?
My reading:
{"hour": 10, "minute": 12}
